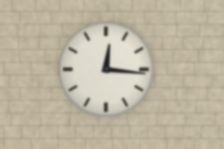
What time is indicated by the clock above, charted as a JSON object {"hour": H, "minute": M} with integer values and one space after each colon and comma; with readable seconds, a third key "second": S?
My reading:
{"hour": 12, "minute": 16}
